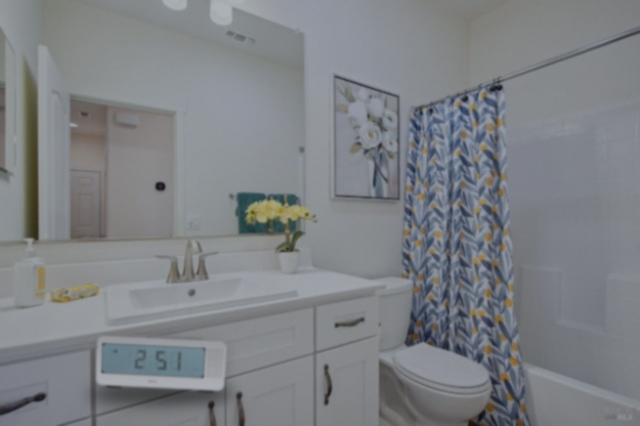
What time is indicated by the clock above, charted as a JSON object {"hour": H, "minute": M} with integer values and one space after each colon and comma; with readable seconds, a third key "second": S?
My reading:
{"hour": 2, "minute": 51}
